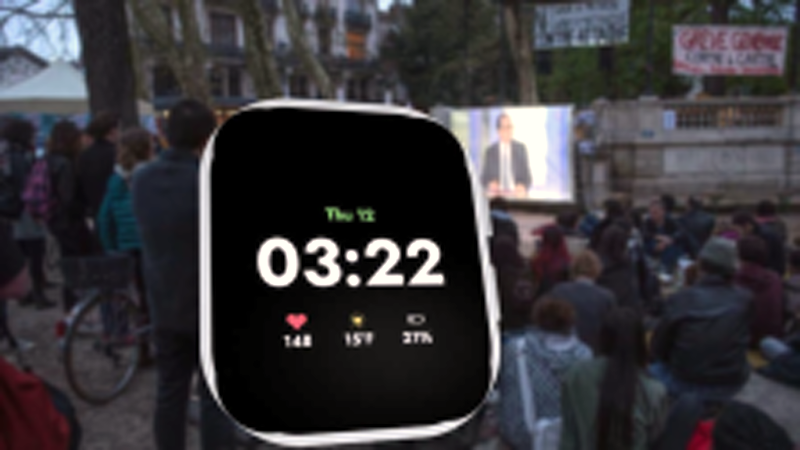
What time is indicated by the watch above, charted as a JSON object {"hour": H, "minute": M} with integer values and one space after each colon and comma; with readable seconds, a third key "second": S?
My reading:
{"hour": 3, "minute": 22}
